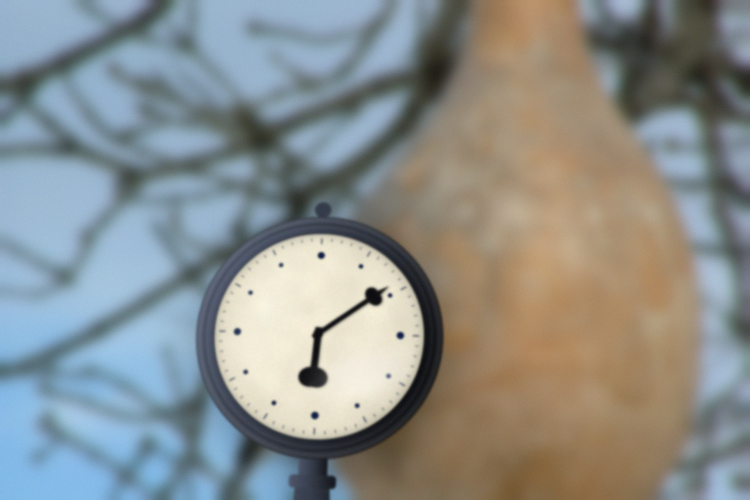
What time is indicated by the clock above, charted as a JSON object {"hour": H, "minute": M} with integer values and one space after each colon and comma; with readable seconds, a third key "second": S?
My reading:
{"hour": 6, "minute": 9}
